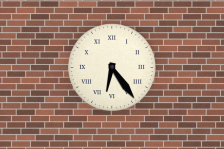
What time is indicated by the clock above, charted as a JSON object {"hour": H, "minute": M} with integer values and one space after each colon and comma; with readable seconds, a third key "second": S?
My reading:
{"hour": 6, "minute": 24}
